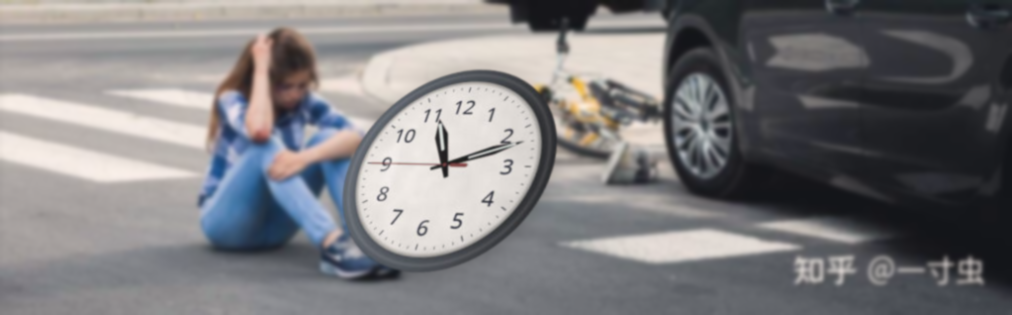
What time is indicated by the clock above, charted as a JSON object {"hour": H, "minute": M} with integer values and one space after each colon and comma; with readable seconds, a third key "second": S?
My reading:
{"hour": 11, "minute": 11, "second": 45}
